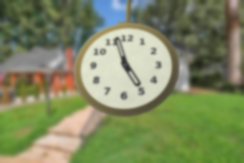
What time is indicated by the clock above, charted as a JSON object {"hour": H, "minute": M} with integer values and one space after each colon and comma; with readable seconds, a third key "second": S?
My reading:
{"hour": 4, "minute": 57}
